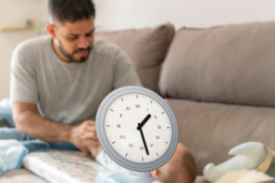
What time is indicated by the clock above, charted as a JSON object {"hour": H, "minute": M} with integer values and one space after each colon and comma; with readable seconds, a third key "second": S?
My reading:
{"hour": 1, "minute": 28}
